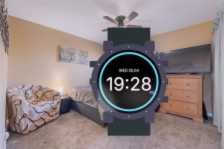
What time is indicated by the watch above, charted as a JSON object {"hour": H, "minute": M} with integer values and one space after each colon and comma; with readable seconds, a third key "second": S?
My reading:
{"hour": 19, "minute": 28}
